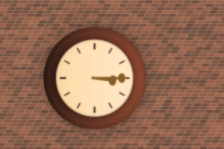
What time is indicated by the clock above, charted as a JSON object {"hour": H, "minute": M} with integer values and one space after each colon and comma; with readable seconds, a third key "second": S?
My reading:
{"hour": 3, "minute": 15}
